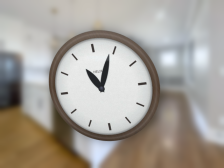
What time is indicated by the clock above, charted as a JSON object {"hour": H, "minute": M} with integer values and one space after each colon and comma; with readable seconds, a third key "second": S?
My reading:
{"hour": 11, "minute": 4}
